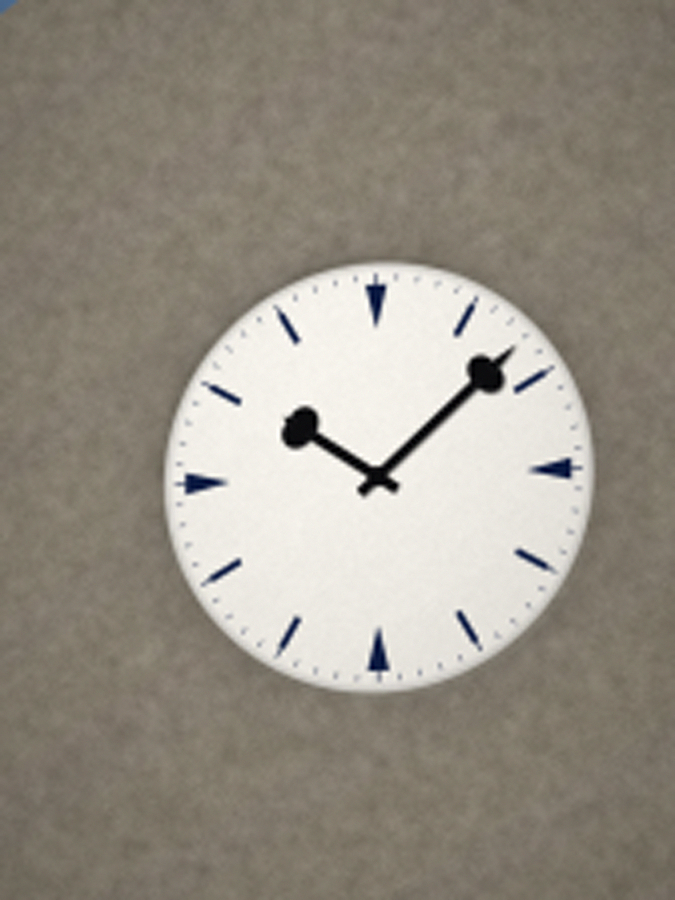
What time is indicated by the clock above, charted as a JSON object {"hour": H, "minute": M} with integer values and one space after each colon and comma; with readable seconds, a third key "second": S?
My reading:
{"hour": 10, "minute": 8}
